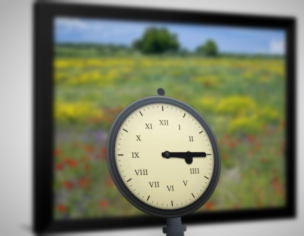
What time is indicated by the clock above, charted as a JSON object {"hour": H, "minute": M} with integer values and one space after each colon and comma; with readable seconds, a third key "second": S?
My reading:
{"hour": 3, "minute": 15}
